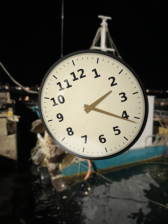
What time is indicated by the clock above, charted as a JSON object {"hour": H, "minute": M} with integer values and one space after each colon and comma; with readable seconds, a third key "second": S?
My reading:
{"hour": 2, "minute": 21}
